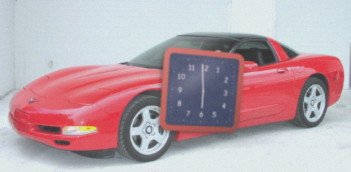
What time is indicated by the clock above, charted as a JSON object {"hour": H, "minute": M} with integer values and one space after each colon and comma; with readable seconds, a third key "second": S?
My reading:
{"hour": 5, "minute": 59}
